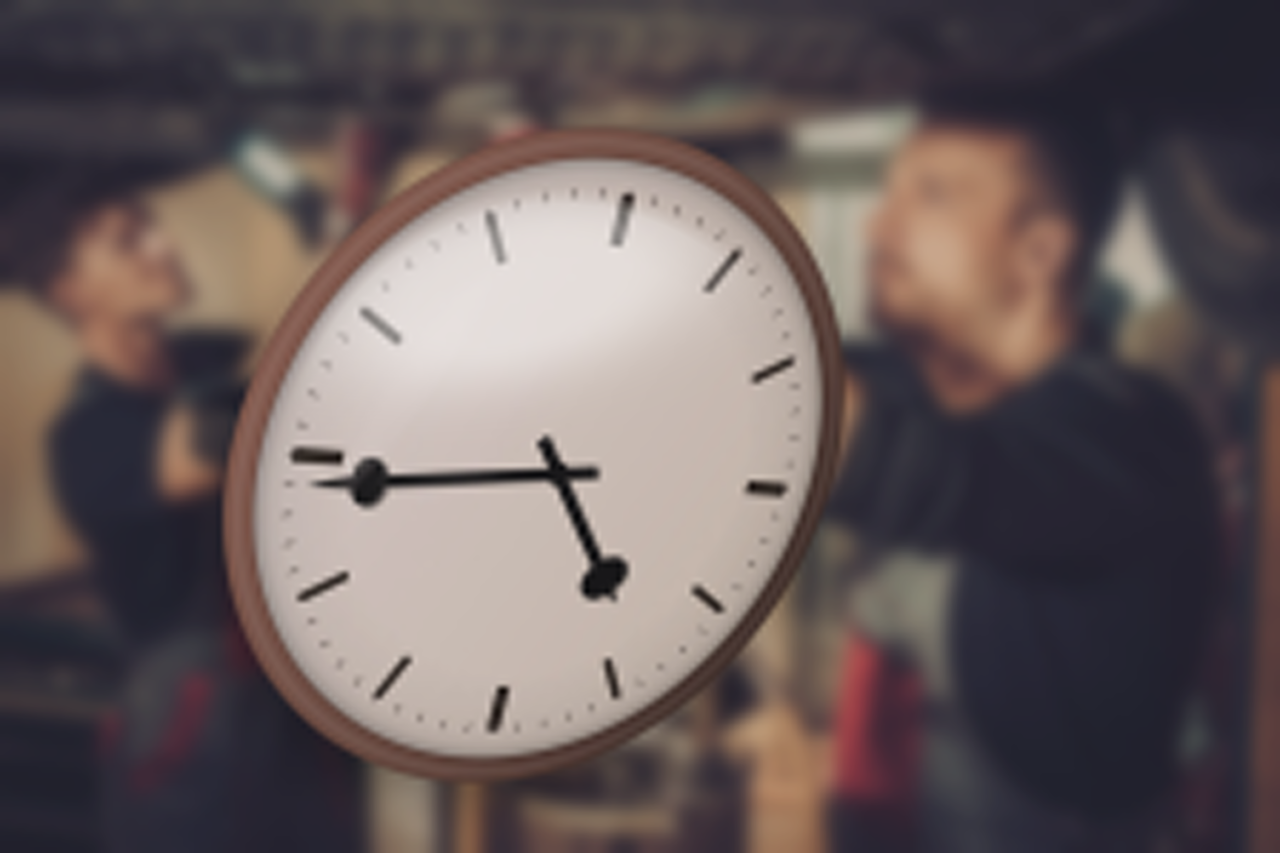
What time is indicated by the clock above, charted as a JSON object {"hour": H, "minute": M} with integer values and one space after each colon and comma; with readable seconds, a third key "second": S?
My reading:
{"hour": 4, "minute": 44}
